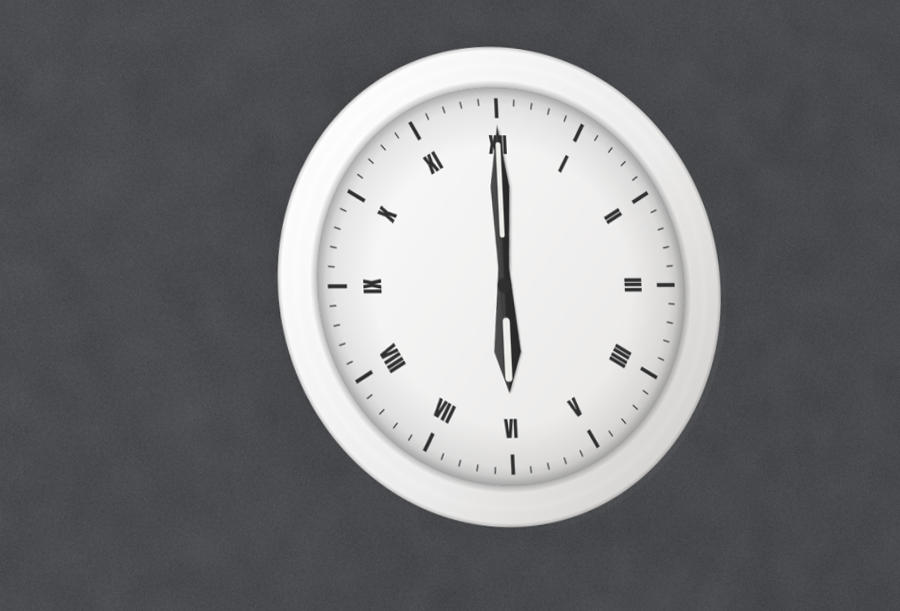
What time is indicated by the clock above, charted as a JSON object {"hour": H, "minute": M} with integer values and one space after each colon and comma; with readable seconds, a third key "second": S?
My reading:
{"hour": 6, "minute": 0}
